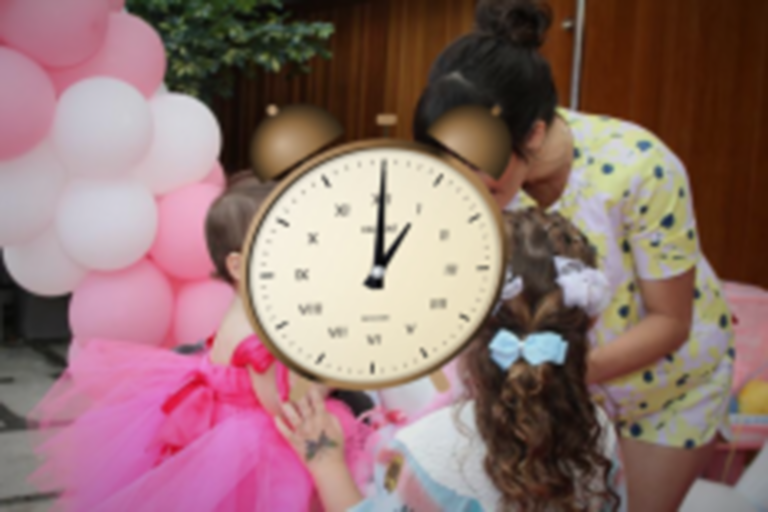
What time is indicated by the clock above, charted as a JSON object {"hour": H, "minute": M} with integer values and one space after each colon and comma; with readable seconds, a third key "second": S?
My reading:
{"hour": 1, "minute": 0}
